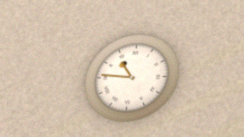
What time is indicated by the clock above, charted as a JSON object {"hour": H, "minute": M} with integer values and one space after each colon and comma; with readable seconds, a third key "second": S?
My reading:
{"hour": 10, "minute": 46}
